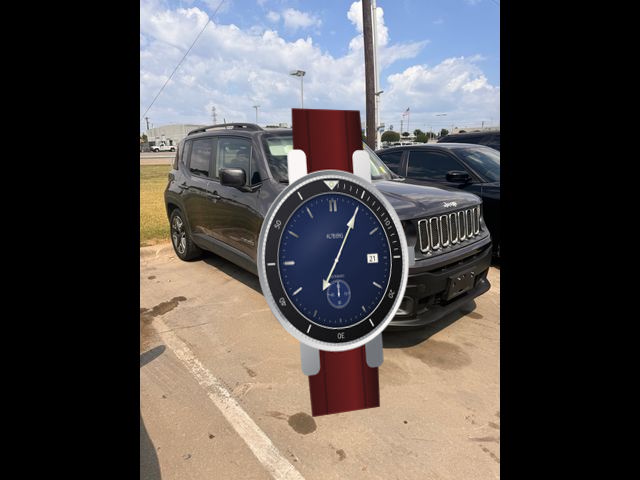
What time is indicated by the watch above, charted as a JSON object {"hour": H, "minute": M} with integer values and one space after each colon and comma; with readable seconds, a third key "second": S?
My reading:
{"hour": 7, "minute": 5}
